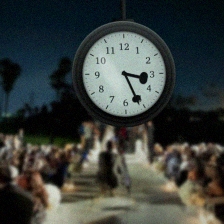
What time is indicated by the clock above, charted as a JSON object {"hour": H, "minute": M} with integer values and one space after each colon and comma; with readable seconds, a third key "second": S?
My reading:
{"hour": 3, "minute": 26}
